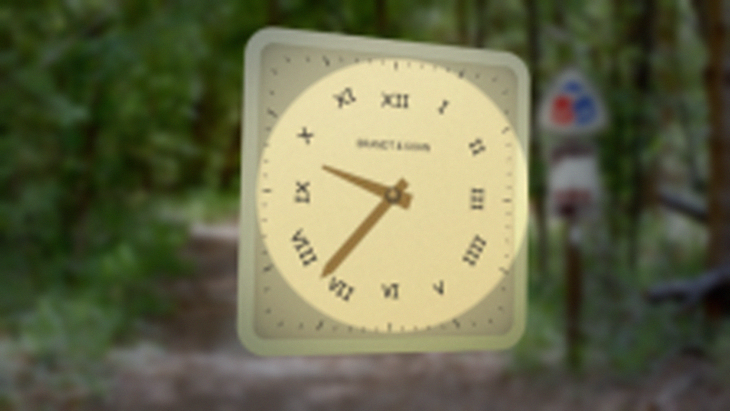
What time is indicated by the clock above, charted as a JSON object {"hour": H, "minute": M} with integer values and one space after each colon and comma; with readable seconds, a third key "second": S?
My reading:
{"hour": 9, "minute": 37}
